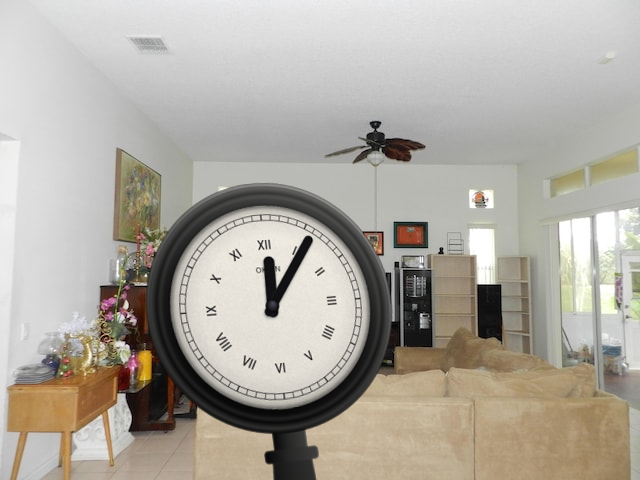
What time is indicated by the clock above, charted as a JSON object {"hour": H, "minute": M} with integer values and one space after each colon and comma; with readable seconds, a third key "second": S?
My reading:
{"hour": 12, "minute": 6}
